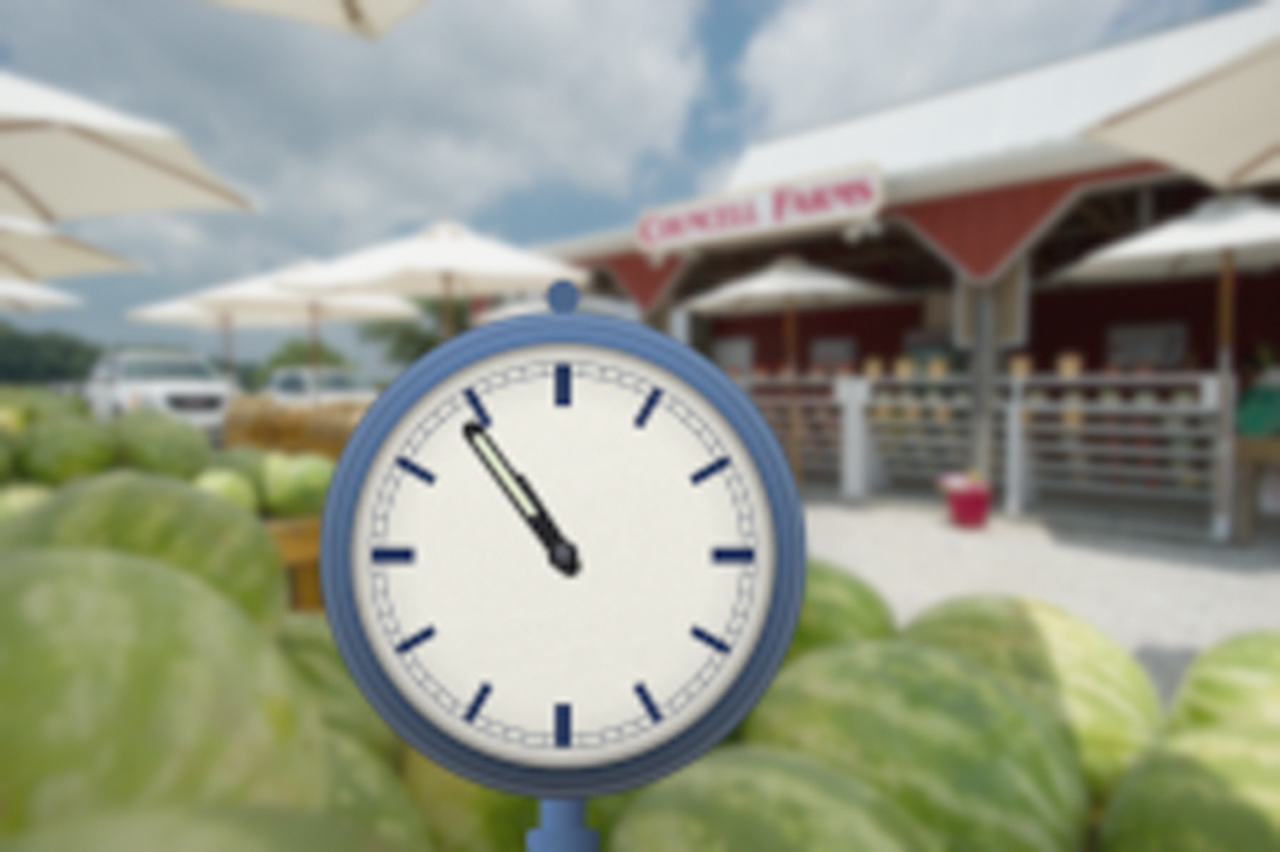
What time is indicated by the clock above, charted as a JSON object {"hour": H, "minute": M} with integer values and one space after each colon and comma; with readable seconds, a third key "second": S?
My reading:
{"hour": 10, "minute": 54}
